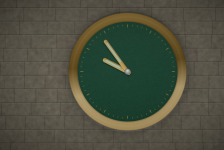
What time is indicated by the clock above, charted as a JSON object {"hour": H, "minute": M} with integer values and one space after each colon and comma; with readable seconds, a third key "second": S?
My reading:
{"hour": 9, "minute": 54}
